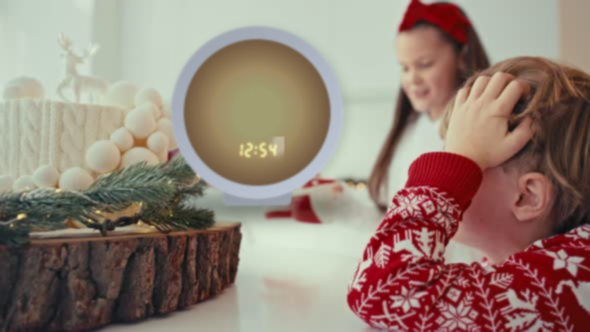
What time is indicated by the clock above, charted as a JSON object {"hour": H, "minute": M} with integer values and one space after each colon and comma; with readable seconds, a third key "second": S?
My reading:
{"hour": 12, "minute": 54}
